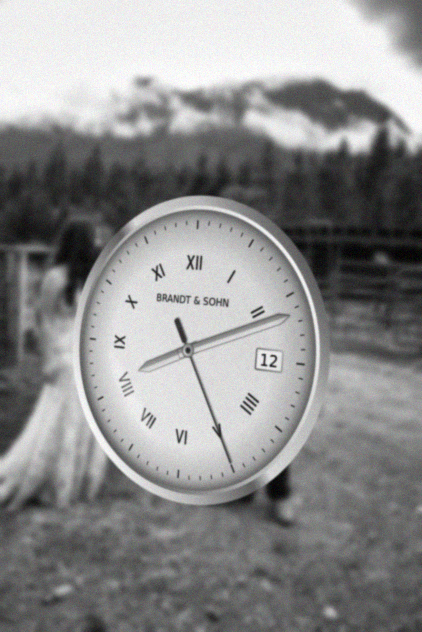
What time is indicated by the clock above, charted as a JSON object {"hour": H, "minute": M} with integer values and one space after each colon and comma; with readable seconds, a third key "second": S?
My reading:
{"hour": 8, "minute": 11, "second": 25}
